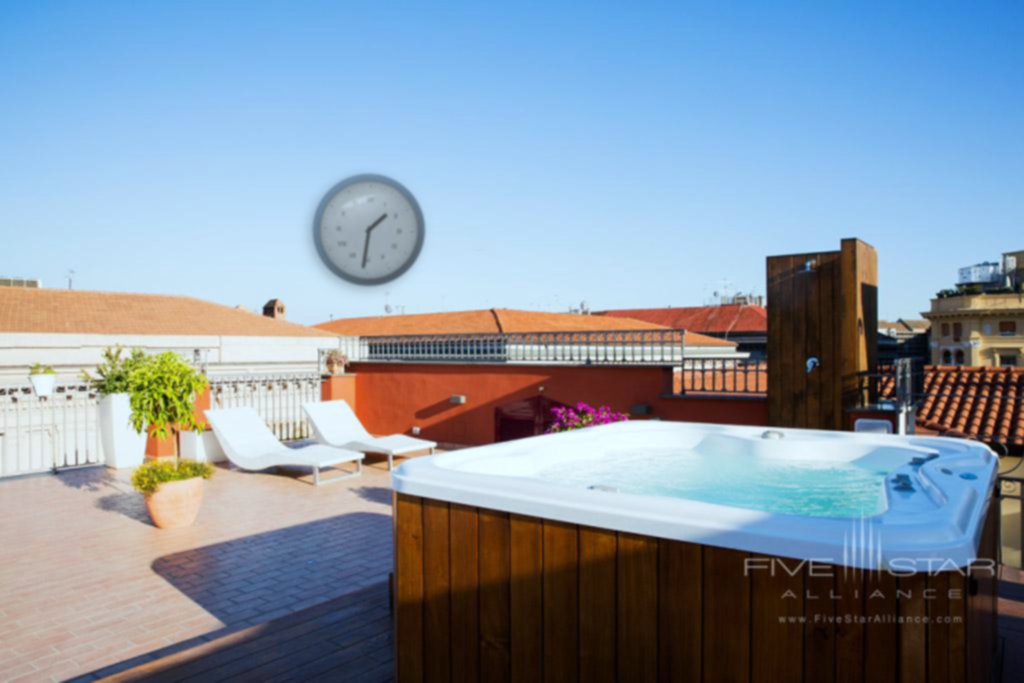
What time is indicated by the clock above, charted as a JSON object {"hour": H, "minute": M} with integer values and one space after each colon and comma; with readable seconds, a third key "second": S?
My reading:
{"hour": 1, "minute": 31}
